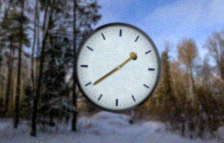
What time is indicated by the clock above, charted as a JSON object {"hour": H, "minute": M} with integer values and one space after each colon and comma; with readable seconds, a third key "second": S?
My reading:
{"hour": 1, "minute": 39}
